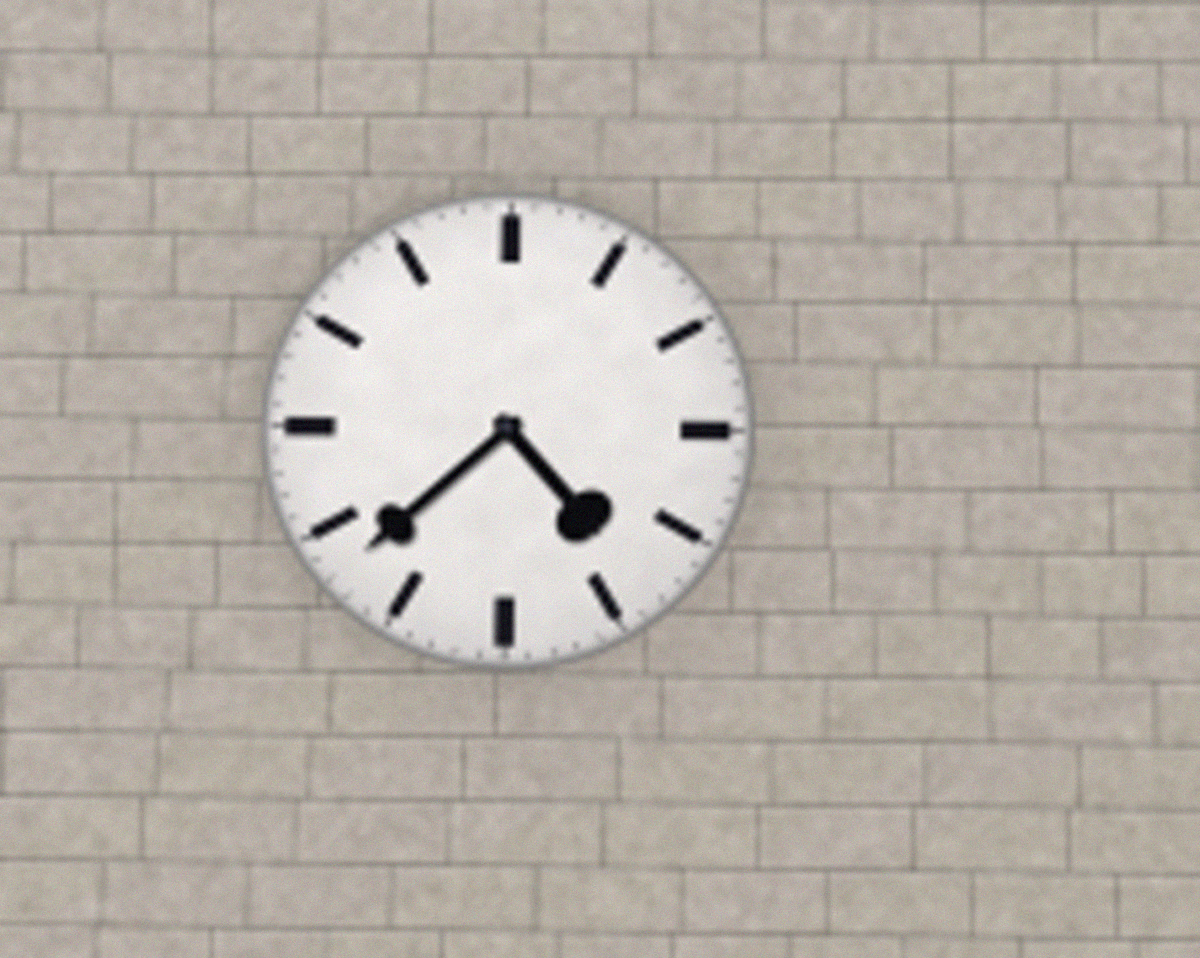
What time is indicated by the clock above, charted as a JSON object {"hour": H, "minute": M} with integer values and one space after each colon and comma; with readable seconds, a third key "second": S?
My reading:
{"hour": 4, "minute": 38}
